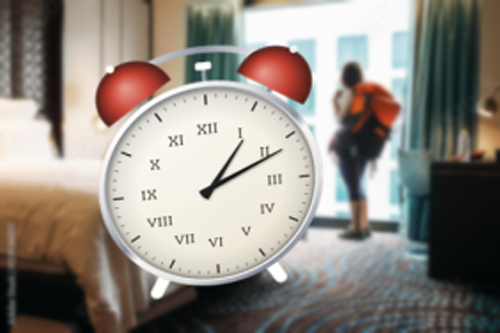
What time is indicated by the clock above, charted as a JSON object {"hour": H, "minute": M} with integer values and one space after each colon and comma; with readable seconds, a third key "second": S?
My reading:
{"hour": 1, "minute": 11}
